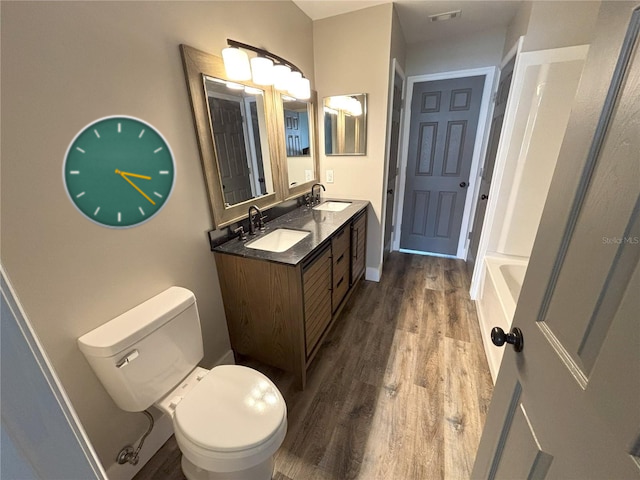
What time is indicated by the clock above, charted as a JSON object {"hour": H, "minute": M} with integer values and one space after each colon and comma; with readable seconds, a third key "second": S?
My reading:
{"hour": 3, "minute": 22}
